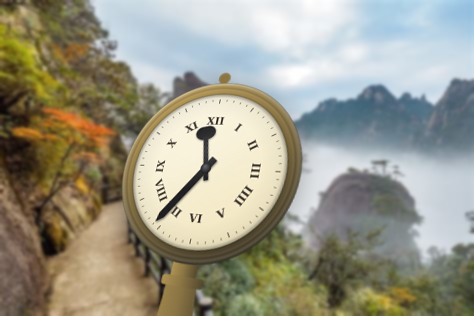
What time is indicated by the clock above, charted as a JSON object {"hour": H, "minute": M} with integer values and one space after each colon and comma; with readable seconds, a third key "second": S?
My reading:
{"hour": 11, "minute": 36}
